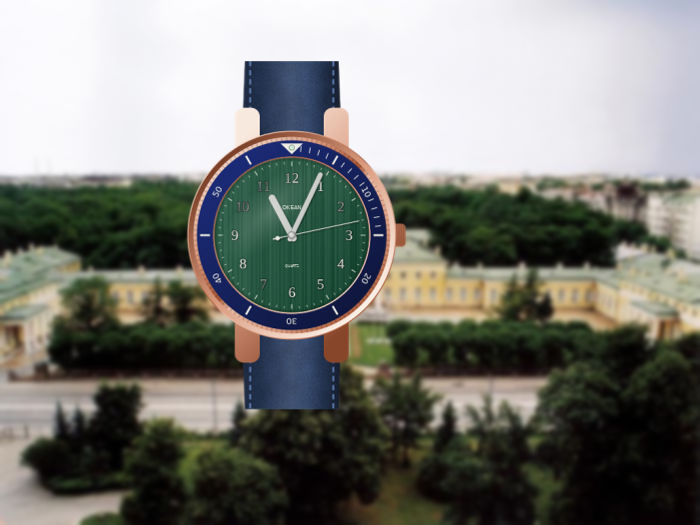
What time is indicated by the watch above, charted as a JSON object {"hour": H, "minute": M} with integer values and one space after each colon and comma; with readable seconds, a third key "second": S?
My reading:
{"hour": 11, "minute": 4, "second": 13}
